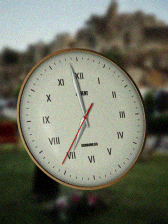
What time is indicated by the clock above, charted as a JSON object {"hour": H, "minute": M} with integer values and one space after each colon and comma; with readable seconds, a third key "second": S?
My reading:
{"hour": 6, "minute": 58, "second": 36}
